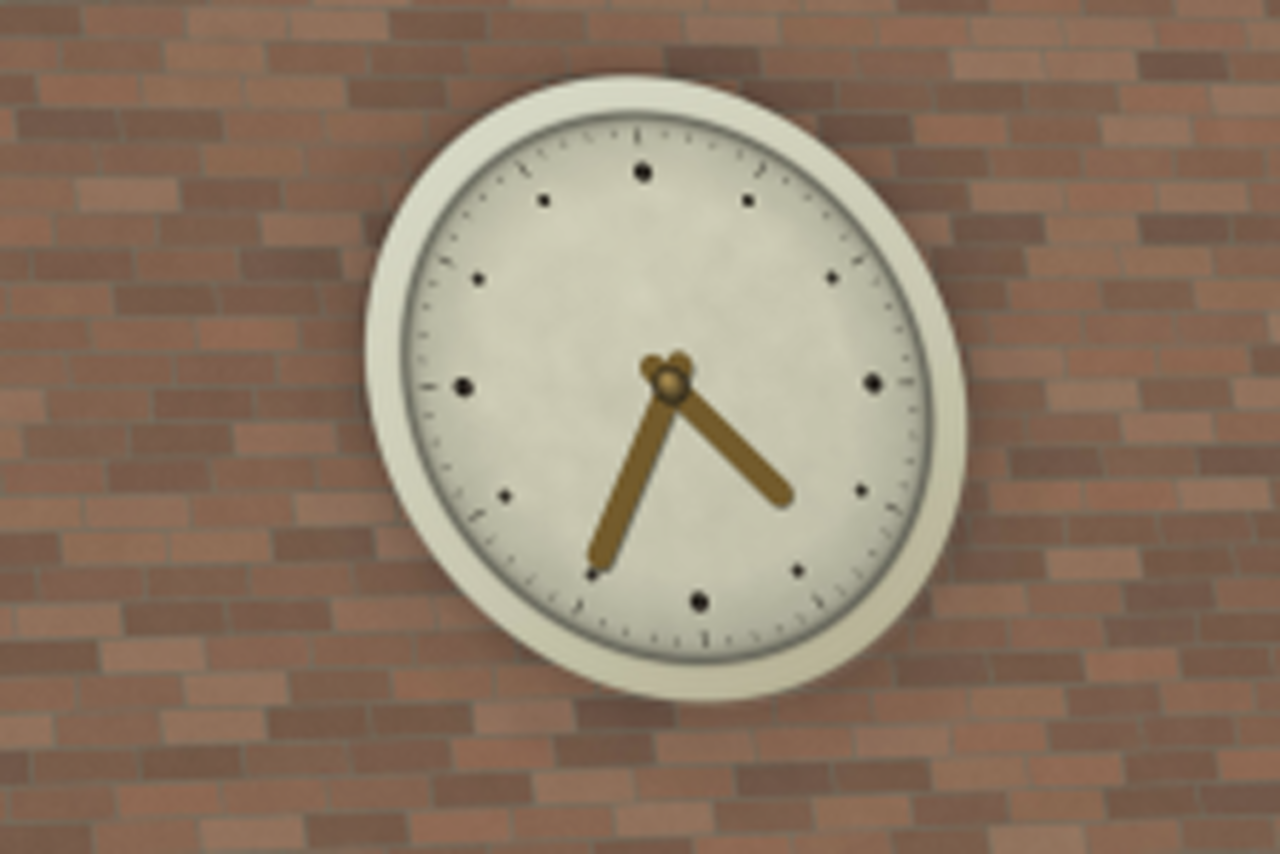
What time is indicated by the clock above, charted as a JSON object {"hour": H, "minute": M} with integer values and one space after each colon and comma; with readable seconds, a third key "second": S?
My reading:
{"hour": 4, "minute": 35}
